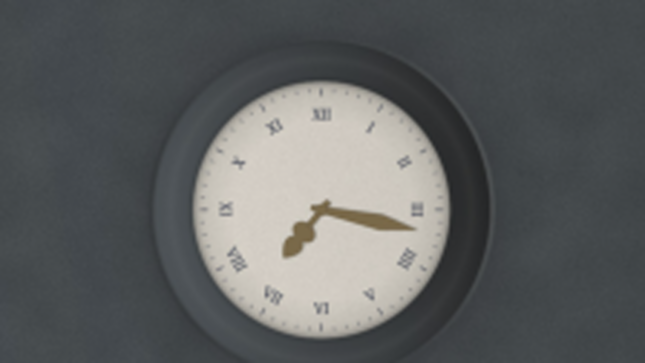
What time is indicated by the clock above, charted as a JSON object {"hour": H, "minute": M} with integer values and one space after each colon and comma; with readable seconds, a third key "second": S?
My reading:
{"hour": 7, "minute": 17}
